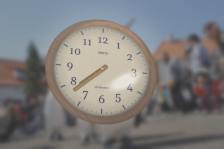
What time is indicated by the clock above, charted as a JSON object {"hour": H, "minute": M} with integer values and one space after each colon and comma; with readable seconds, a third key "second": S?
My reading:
{"hour": 7, "minute": 38}
